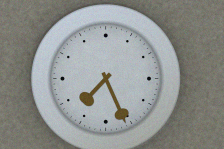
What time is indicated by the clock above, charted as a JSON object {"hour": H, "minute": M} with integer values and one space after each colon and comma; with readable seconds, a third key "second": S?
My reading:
{"hour": 7, "minute": 26}
